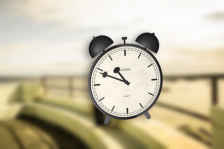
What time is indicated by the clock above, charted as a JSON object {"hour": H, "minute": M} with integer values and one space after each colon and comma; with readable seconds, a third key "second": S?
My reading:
{"hour": 10, "minute": 49}
